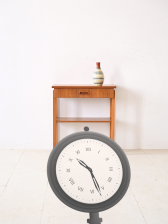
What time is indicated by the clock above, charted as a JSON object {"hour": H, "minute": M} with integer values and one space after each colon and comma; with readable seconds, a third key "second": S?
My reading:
{"hour": 10, "minute": 27}
